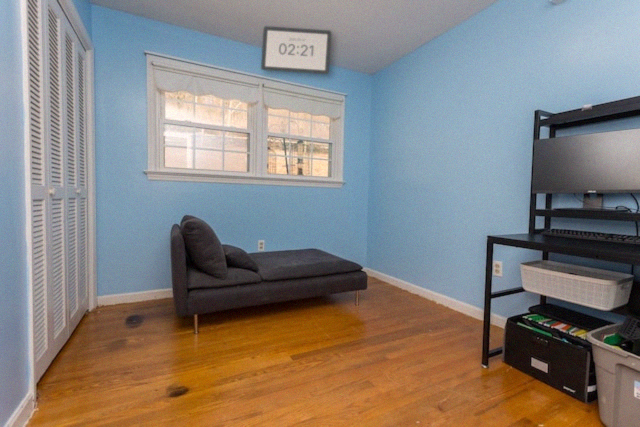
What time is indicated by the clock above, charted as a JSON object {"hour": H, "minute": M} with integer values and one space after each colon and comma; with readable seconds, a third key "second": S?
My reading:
{"hour": 2, "minute": 21}
